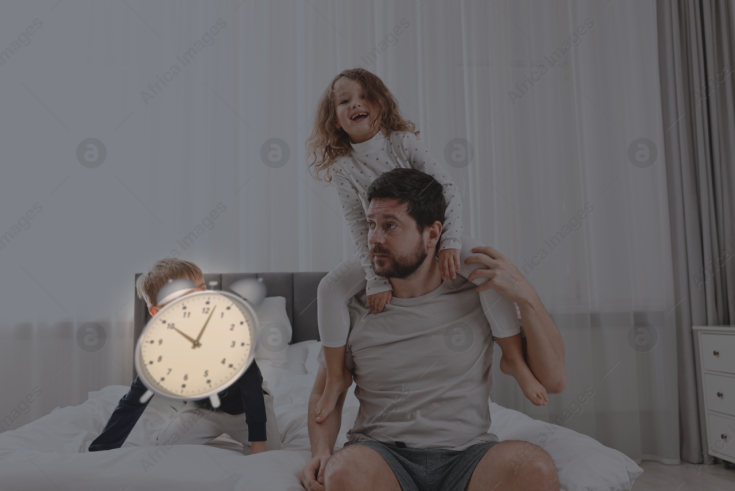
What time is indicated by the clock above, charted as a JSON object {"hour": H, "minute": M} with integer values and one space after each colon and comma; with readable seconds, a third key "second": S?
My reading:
{"hour": 10, "minute": 2}
